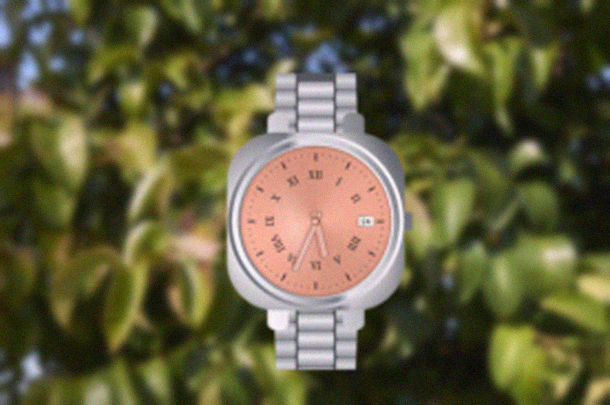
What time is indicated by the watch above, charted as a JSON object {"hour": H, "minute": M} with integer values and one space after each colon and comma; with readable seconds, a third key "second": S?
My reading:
{"hour": 5, "minute": 34}
